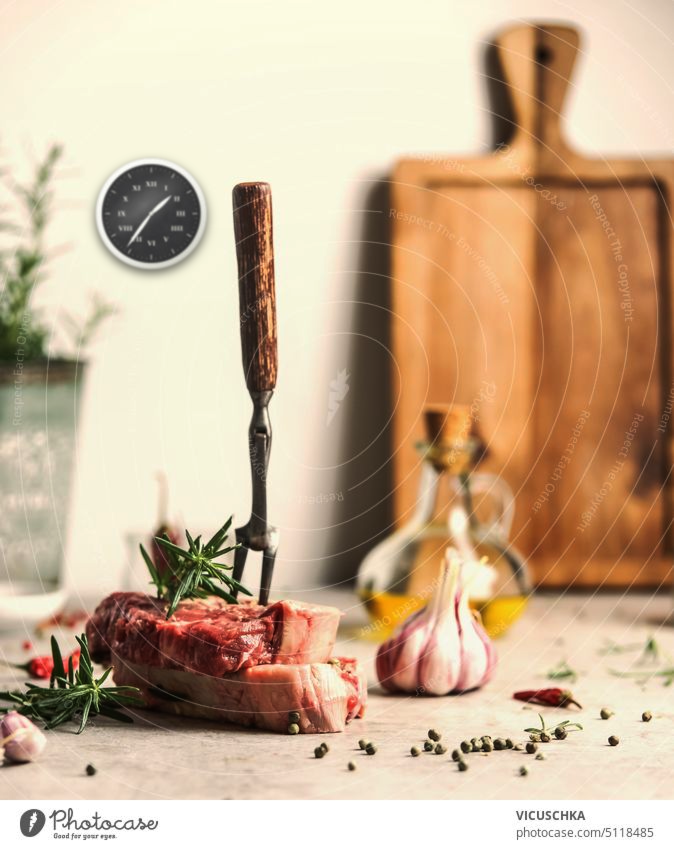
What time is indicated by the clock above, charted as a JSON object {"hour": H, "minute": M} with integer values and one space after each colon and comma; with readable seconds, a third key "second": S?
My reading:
{"hour": 1, "minute": 36}
